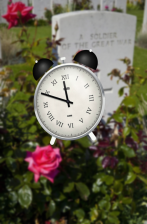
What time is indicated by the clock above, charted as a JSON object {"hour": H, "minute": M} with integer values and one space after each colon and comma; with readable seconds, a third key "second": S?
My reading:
{"hour": 11, "minute": 49}
